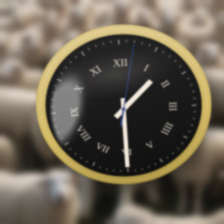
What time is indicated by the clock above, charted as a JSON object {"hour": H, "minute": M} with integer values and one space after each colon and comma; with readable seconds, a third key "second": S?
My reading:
{"hour": 1, "minute": 30, "second": 2}
